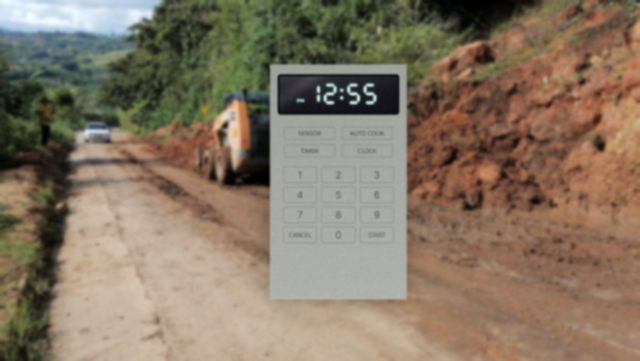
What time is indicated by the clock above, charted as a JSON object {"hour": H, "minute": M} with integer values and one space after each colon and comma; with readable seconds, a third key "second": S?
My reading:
{"hour": 12, "minute": 55}
